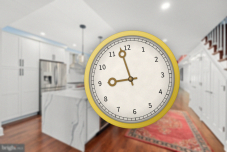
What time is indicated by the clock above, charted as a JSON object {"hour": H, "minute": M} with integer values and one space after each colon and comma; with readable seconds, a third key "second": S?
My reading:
{"hour": 8, "minute": 58}
